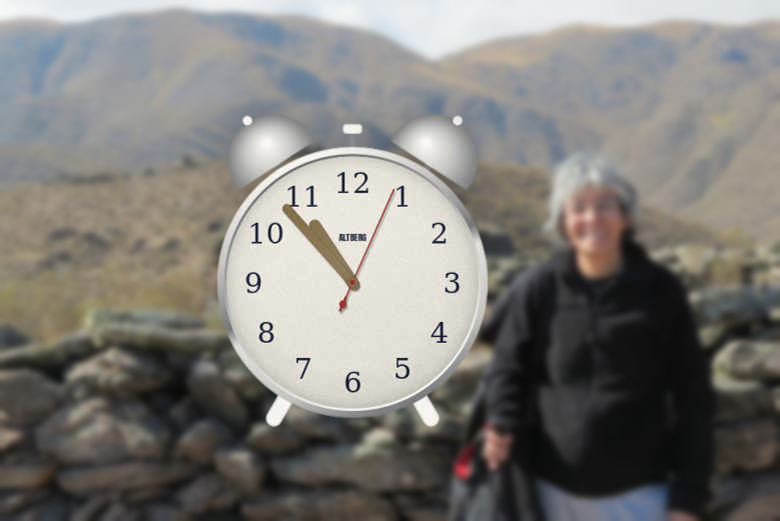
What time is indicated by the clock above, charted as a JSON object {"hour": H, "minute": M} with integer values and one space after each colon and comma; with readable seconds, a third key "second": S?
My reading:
{"hour": 10, "minute": 53, "second": 4}
